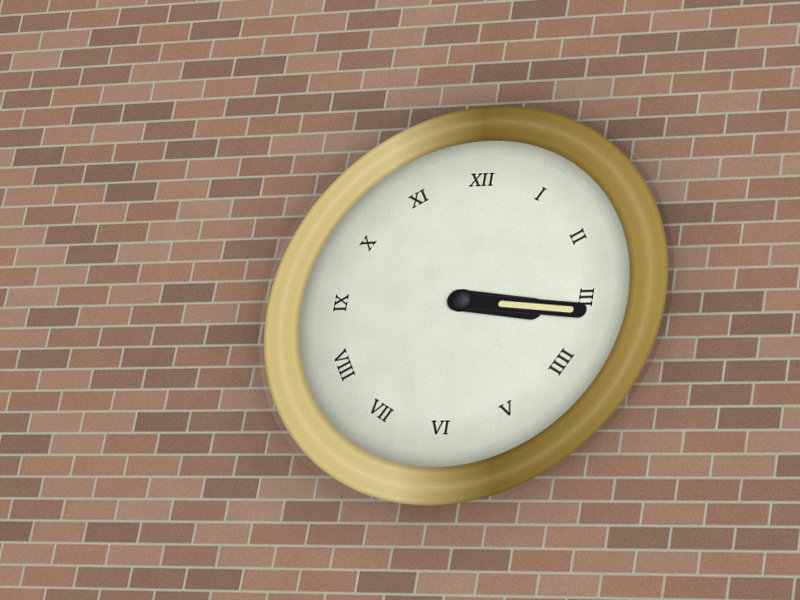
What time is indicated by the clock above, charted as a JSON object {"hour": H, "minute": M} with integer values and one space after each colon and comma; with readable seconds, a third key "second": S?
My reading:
{"hour": 3, "minute": 16}
